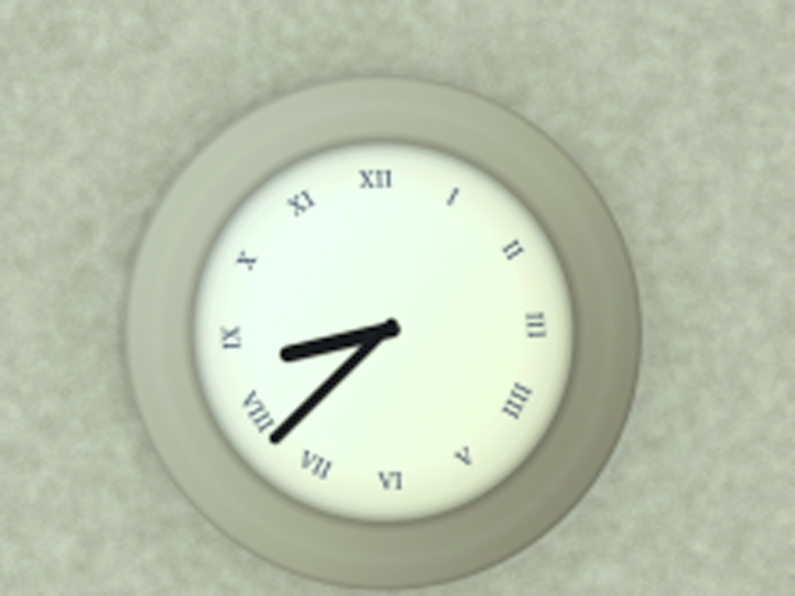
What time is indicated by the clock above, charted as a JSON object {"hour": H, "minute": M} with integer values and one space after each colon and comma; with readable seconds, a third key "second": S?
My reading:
{"hour": 8, "minute": 38}
